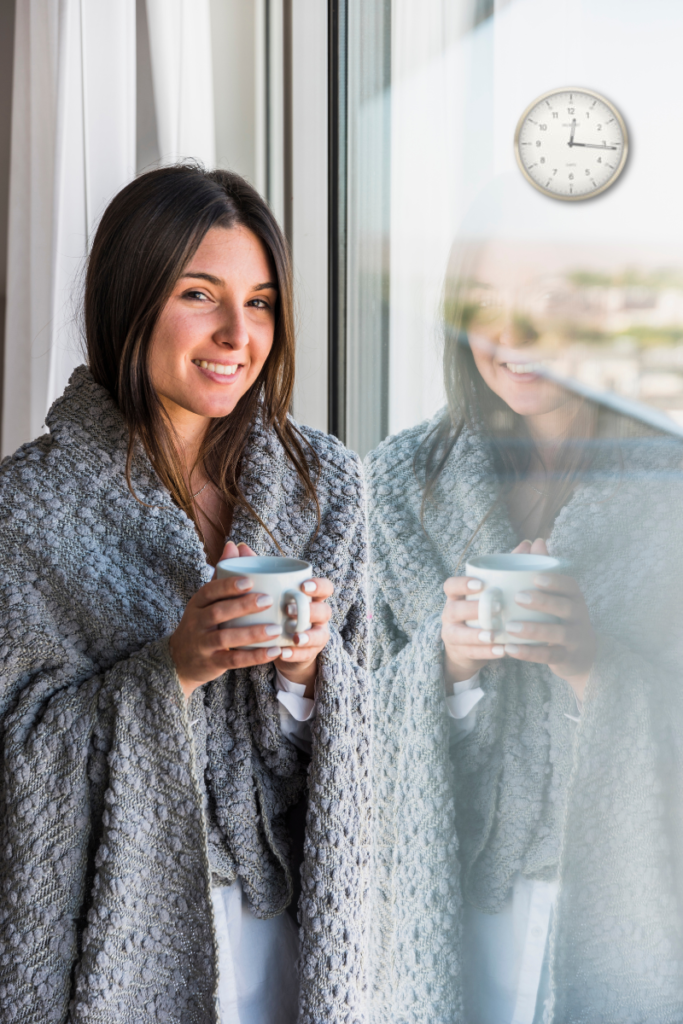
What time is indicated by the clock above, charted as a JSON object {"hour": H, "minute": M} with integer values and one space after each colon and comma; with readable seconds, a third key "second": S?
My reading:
{"hour": 12, "minute": 16}
